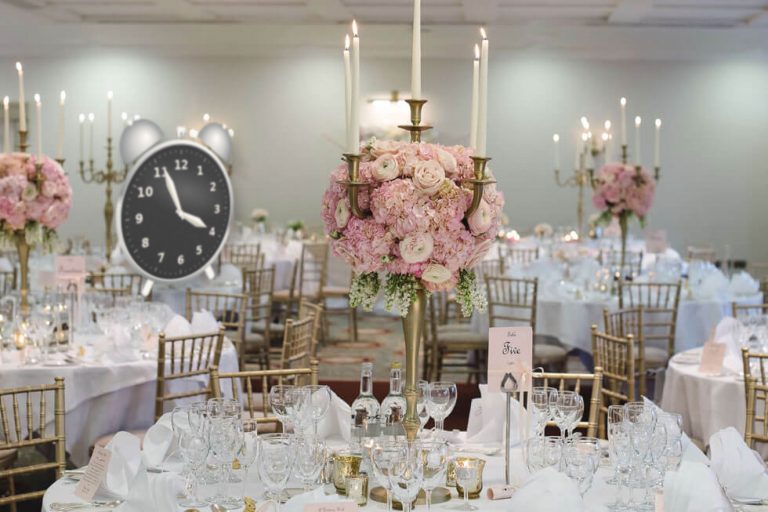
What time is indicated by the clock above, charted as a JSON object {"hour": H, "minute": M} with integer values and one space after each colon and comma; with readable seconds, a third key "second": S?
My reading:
{"hour": 3, "minute": 56}
